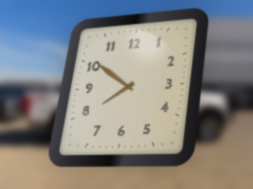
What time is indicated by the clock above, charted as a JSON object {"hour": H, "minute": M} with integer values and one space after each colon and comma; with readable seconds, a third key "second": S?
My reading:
{"hour": 7, "minute": 51}
